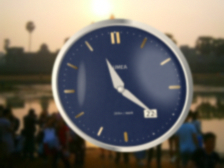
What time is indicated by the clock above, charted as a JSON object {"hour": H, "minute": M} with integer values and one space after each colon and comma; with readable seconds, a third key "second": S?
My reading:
{"hour": 11, "minute": 22}
